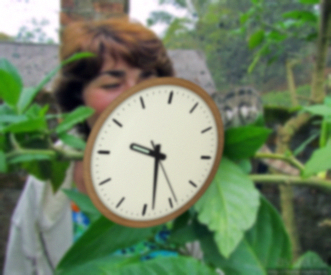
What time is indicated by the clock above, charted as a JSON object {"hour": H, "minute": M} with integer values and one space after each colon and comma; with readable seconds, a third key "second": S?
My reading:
{"hour": 9, "minute": 28, "second": 24}
